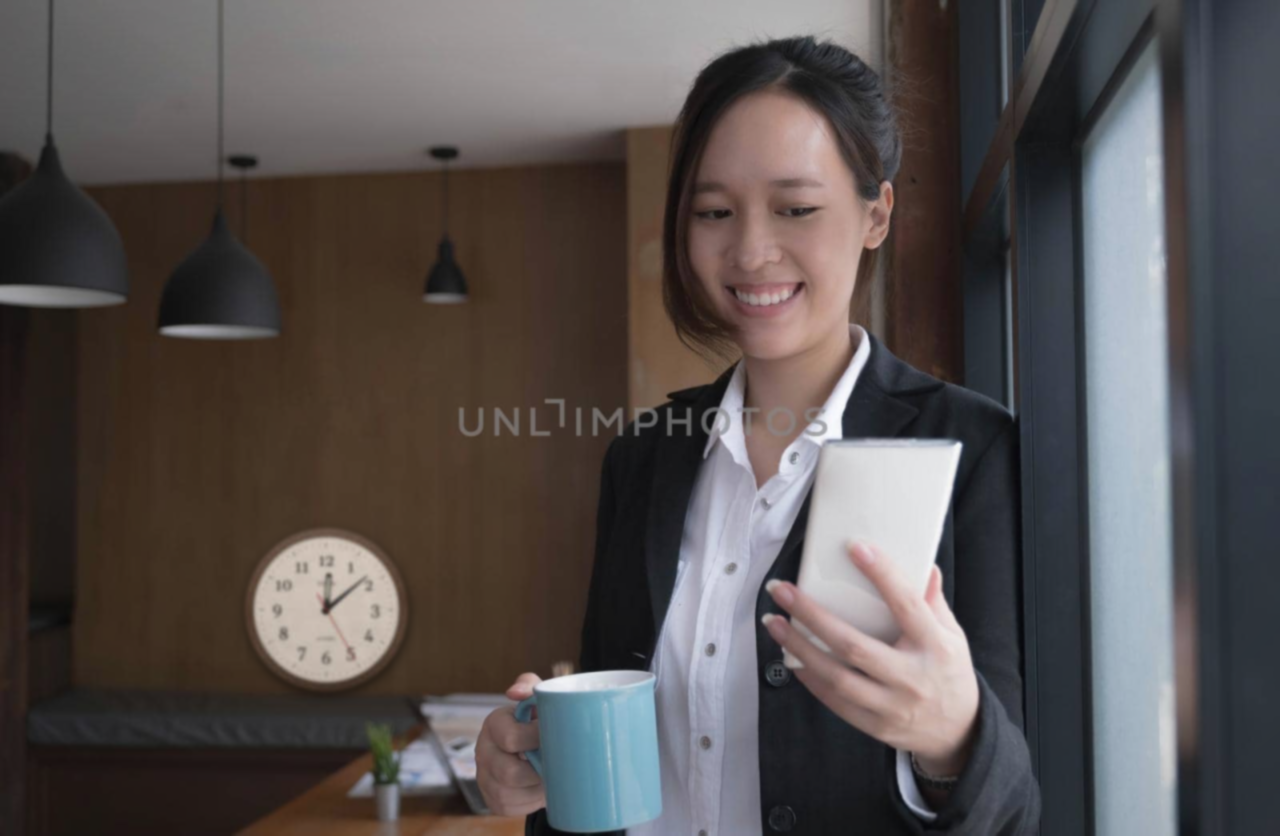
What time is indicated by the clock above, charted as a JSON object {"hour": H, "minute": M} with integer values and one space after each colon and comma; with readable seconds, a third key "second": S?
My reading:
{"hour": 12, "minute": 8, "second": 25}
